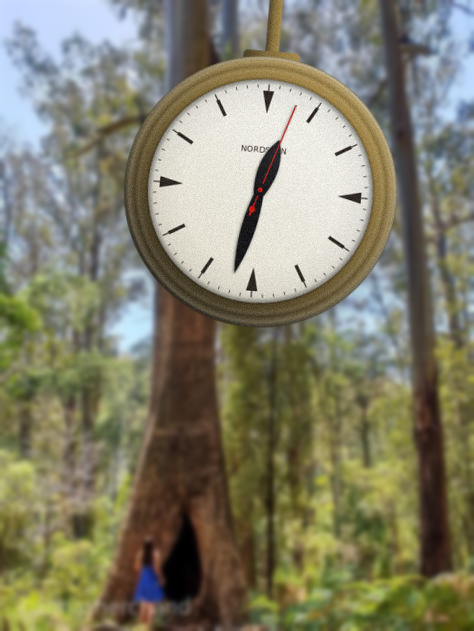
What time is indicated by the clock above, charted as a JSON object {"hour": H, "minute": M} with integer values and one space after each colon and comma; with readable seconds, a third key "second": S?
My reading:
{"hour": 12, "minute": 32, "second": 3}
